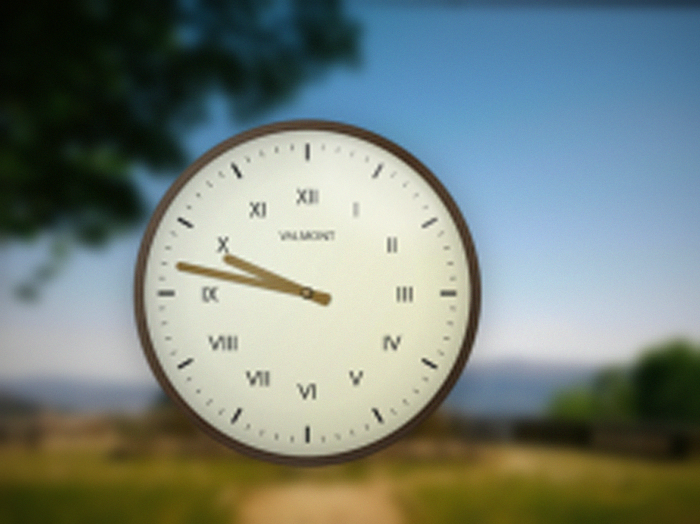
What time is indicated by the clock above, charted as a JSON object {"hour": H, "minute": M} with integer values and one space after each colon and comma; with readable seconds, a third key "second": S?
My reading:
{"hour": 9, "minute": 47}
